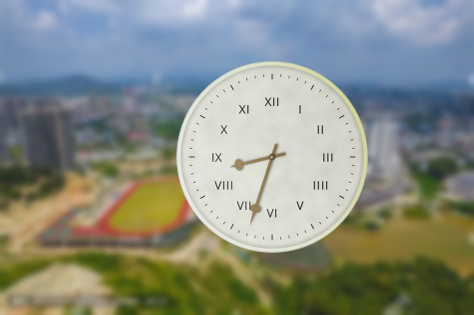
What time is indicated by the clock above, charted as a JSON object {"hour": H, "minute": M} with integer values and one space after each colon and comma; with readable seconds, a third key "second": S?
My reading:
{"hour": 8, "minute": 33}
